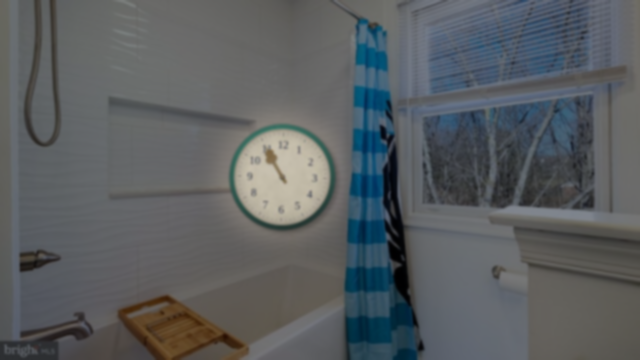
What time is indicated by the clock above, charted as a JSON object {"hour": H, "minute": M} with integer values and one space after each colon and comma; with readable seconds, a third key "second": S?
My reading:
{"hour": 10, "minute": 55}
